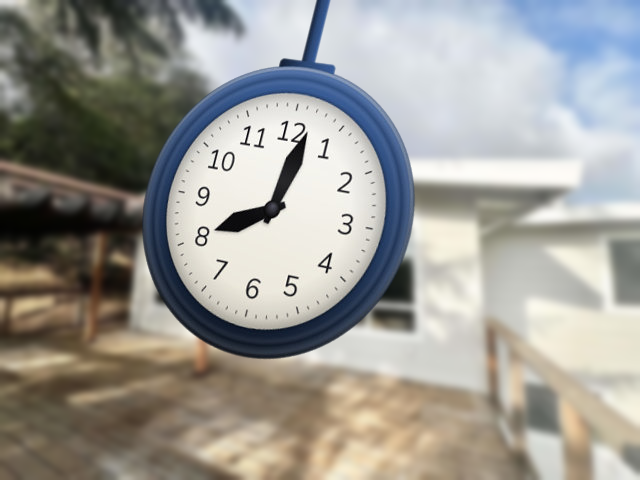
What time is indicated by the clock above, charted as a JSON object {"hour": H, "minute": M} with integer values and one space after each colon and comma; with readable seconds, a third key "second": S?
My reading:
{"hour": 8, "minute": 2}
